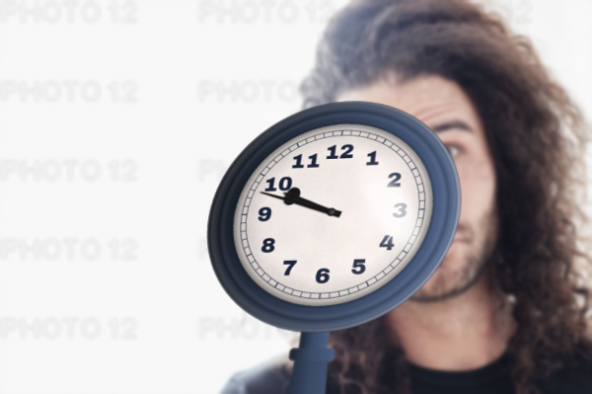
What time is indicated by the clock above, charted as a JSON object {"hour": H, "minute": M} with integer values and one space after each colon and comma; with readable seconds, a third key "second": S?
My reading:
{"hour": 9, "minute": 48}
